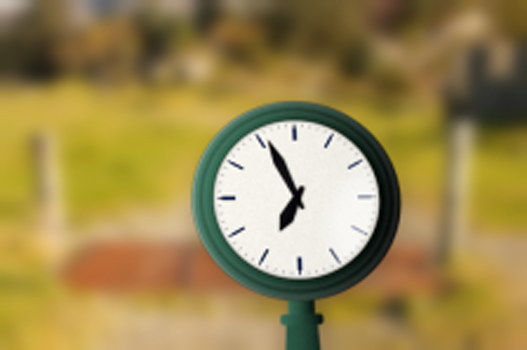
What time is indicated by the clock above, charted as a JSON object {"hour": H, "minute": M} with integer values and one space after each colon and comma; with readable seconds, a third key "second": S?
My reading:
{"hour": 6, "minute": 56}
